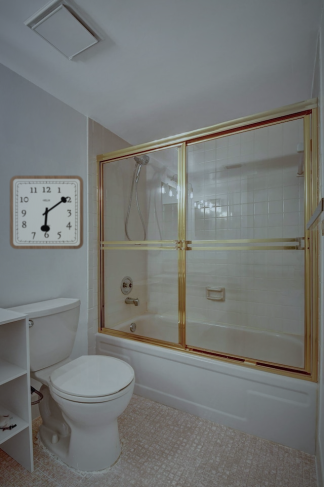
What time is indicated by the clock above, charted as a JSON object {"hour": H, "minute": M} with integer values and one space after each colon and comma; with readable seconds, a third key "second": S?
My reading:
{"hour": 6, "minute": 9}
